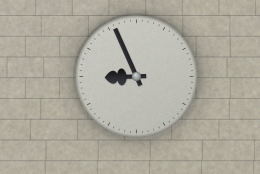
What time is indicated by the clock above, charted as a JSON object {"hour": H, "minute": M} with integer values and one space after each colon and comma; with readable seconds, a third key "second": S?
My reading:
{"hour": 8, "minute": 56}
